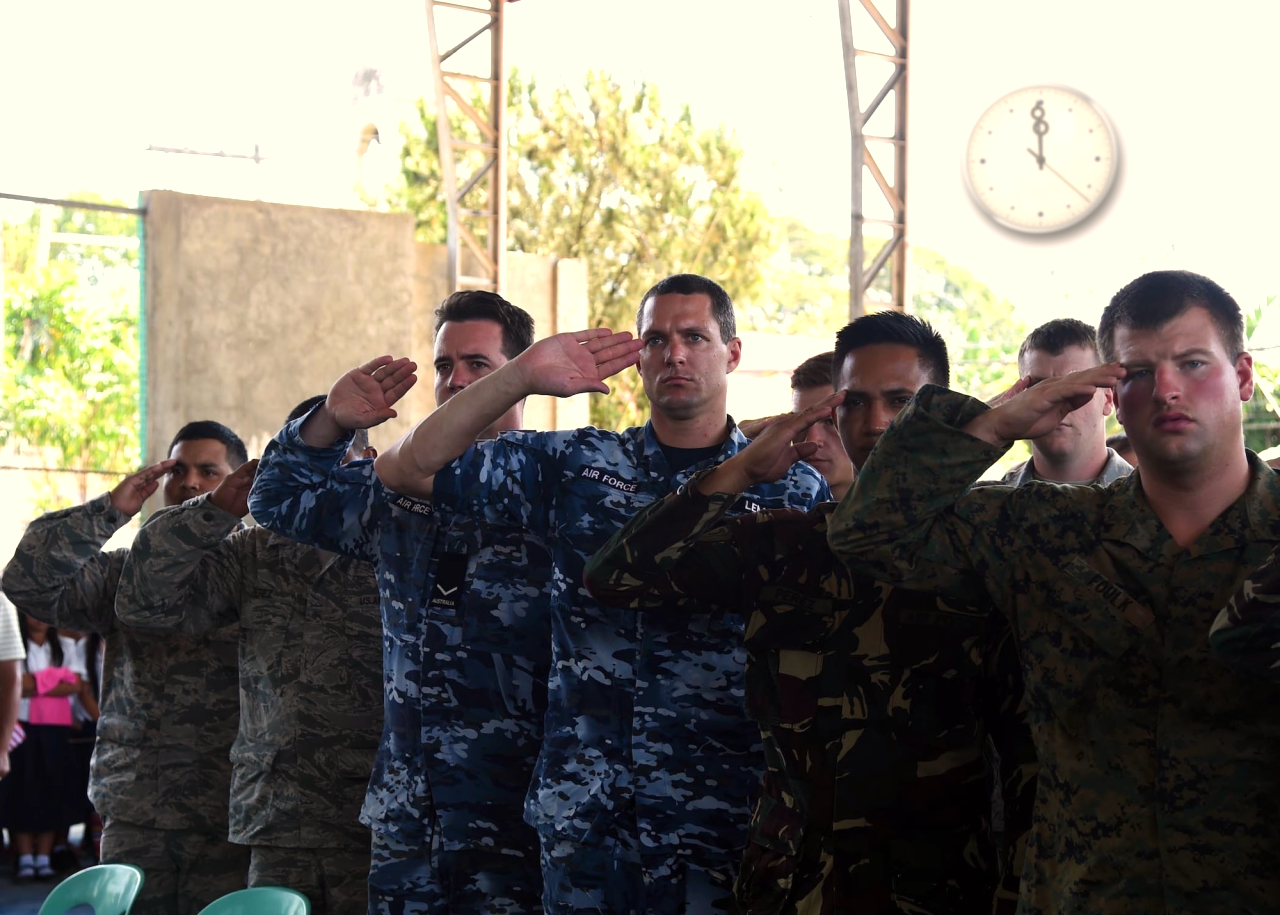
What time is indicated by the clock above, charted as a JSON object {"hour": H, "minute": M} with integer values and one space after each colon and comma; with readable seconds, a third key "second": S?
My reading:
{"hour": 11, "minute": 59, "second": 22}
